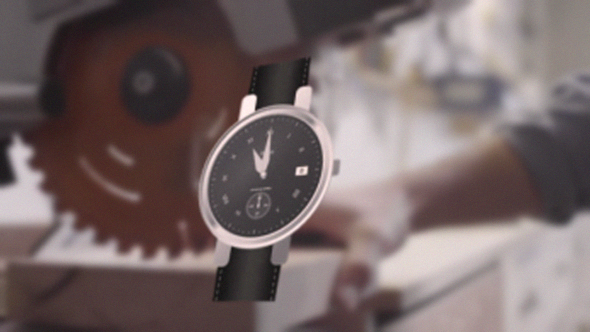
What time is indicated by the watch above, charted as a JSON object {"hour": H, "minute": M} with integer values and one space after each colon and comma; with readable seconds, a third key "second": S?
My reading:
{"hour": 11, "minute": 0}
